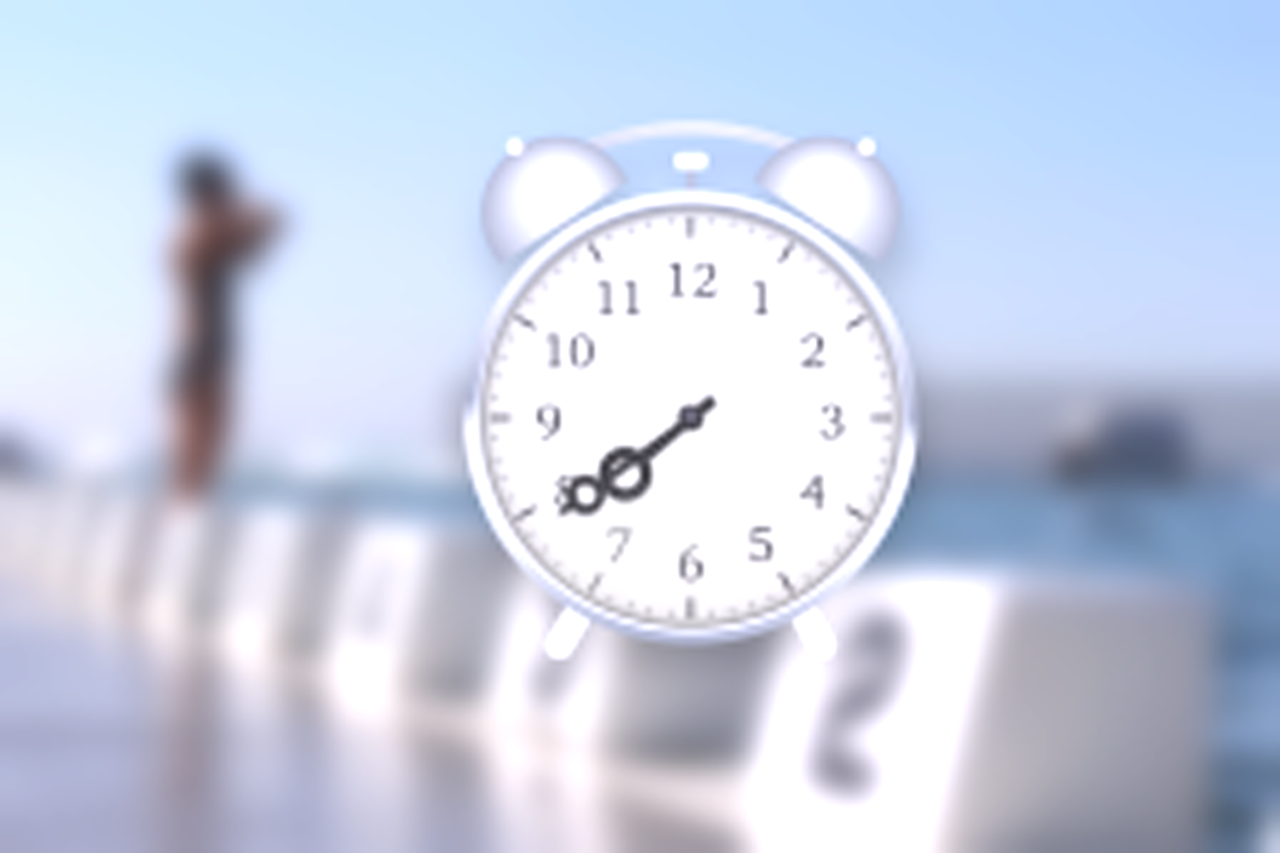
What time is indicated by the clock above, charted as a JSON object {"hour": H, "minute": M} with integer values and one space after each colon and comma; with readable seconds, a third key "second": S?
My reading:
{"hour": 7, "minute": 39}
